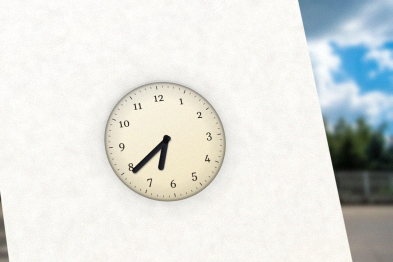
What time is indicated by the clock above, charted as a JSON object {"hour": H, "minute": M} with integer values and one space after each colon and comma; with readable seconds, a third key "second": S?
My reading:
{"hour": 6, "minute": 39}
